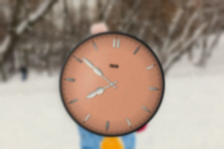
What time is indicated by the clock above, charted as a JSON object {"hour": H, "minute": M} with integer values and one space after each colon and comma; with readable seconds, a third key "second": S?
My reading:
{"hour": 7, "minute": 51}
